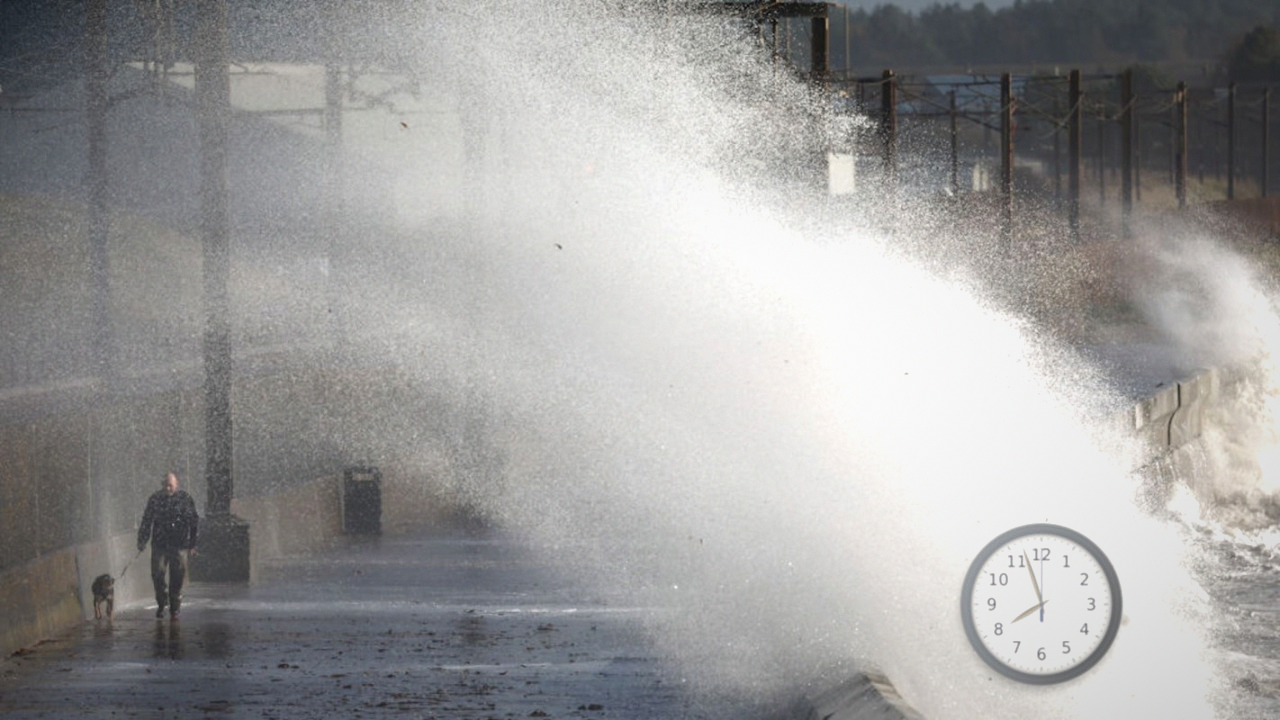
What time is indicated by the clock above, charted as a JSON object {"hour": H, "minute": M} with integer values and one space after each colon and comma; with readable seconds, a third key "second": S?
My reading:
{"hour": 7, "minute": 57, "second": 0}
